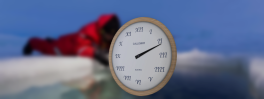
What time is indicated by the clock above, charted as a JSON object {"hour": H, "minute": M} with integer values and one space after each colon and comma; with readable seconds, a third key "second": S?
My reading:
{"hour": 2, "minute": 11}
